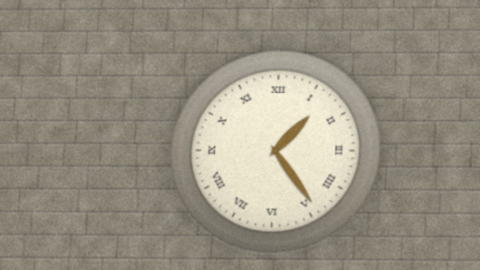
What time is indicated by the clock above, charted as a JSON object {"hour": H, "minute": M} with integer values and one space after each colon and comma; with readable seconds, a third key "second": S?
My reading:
{"hour": 1, "minute": 24}
